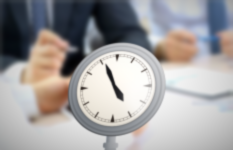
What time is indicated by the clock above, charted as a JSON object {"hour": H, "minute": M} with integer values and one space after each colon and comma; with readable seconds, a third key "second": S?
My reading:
{"hour": 4, "minute": 56}
